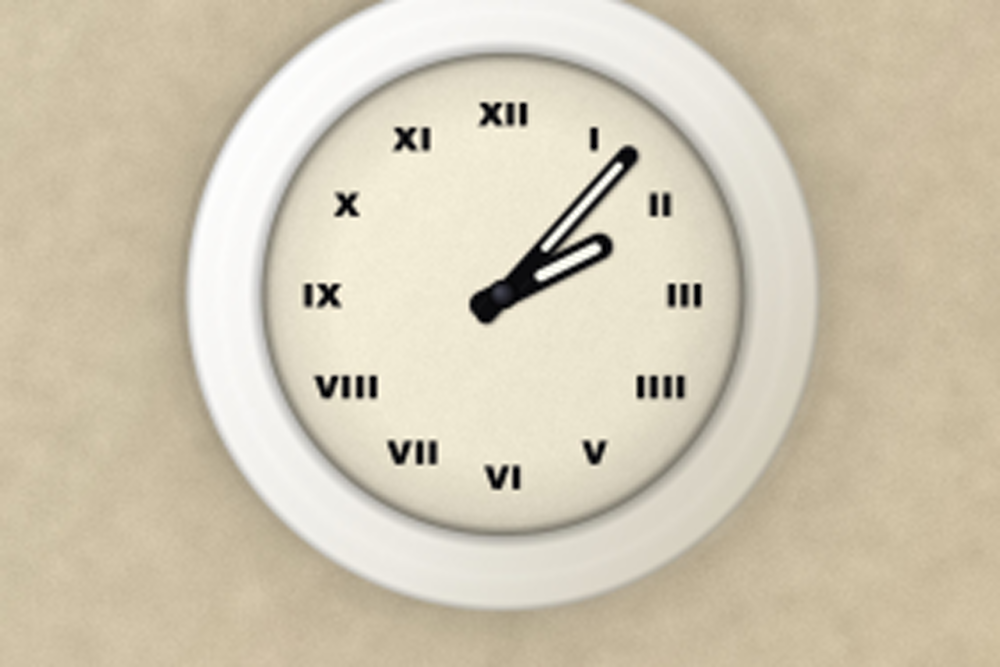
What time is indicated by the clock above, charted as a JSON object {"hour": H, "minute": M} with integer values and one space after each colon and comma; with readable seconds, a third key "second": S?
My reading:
{"hour": 2, "minute": 7}
